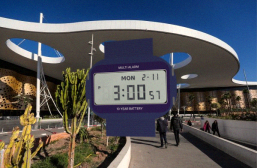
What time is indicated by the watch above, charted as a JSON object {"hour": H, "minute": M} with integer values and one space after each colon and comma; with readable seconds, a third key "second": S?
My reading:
{"hour": 3, "minute": 0, "second": 57}
